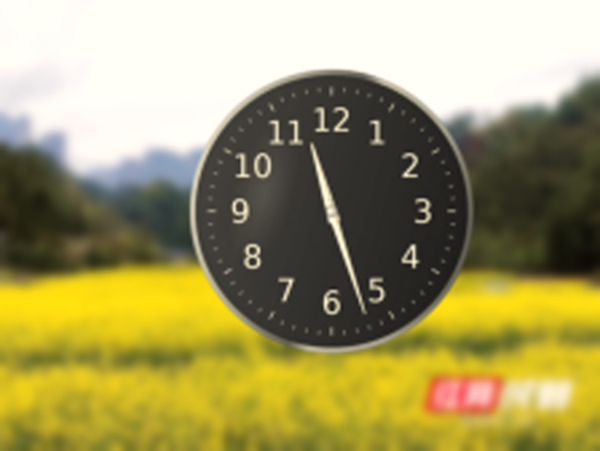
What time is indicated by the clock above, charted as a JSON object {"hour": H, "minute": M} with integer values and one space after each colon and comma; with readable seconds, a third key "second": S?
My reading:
{"hour": 11, "minute": 27}
